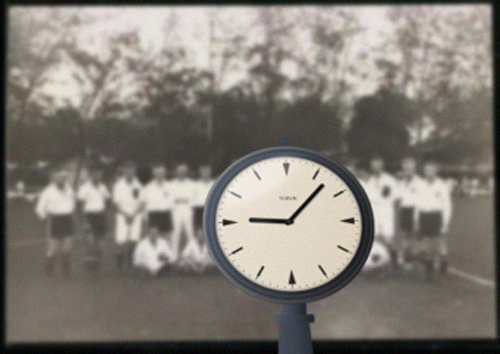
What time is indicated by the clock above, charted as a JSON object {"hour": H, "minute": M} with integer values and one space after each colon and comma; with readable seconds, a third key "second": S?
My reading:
{"hour": 9, "minute": 7}
